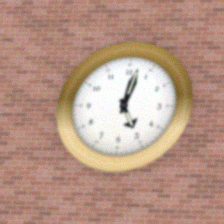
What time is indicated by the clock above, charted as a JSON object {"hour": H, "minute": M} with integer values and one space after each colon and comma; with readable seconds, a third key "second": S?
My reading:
{"hour": 5, "minute": 2}
